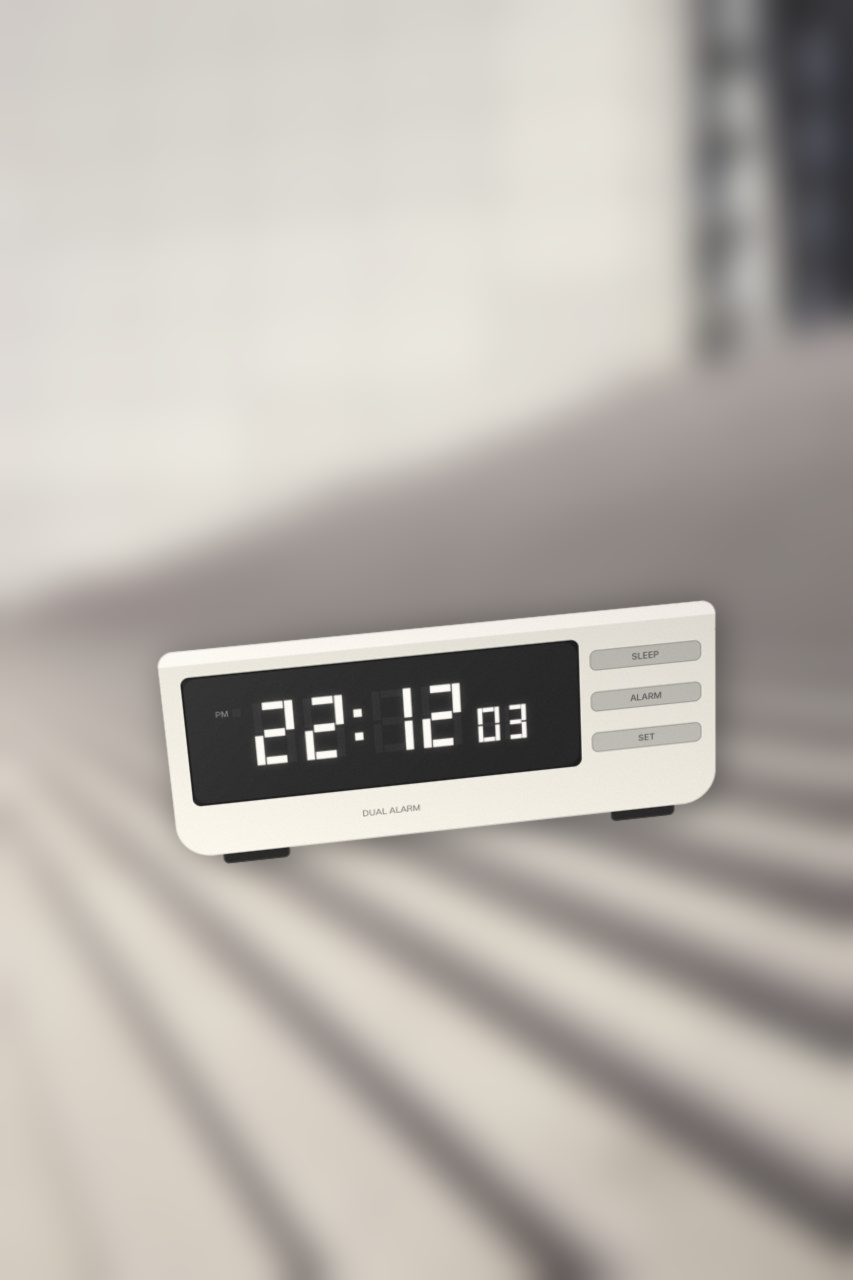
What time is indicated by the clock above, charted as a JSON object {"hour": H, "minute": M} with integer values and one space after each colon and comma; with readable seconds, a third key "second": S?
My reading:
{"hour": 22, "minute": 12, "second": 3}
